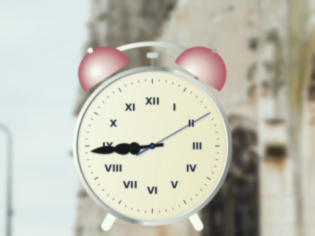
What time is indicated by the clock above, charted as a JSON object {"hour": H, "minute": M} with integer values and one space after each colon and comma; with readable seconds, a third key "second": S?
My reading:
{"hour": 8, "minute": 44, "second": 10}
